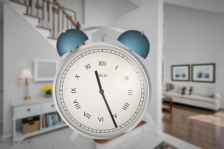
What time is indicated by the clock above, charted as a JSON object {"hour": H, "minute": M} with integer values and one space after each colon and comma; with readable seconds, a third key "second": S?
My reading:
{"hour": 11, "minute": 26}
